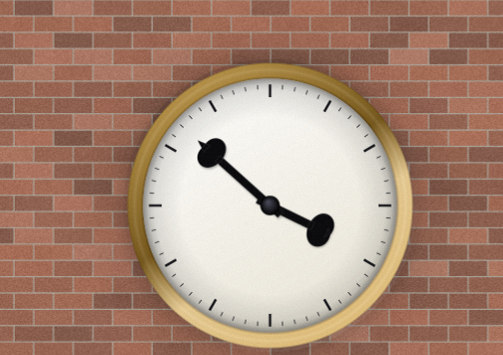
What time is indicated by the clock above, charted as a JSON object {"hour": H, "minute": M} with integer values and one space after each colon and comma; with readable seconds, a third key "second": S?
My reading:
{"hour": 3, "minute": 52}
